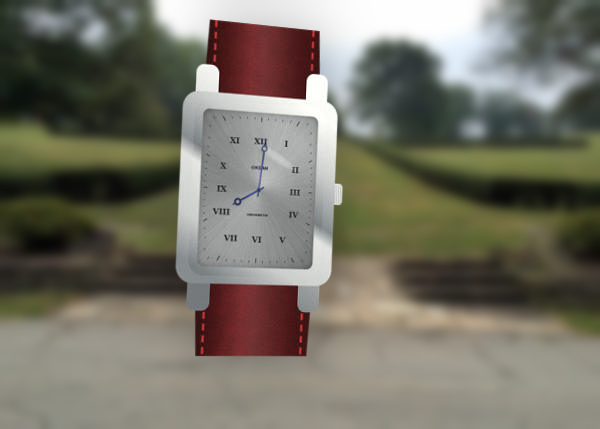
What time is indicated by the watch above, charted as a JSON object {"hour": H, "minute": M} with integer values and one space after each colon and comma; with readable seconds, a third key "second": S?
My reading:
{"hour": 8, "minute": 1}
